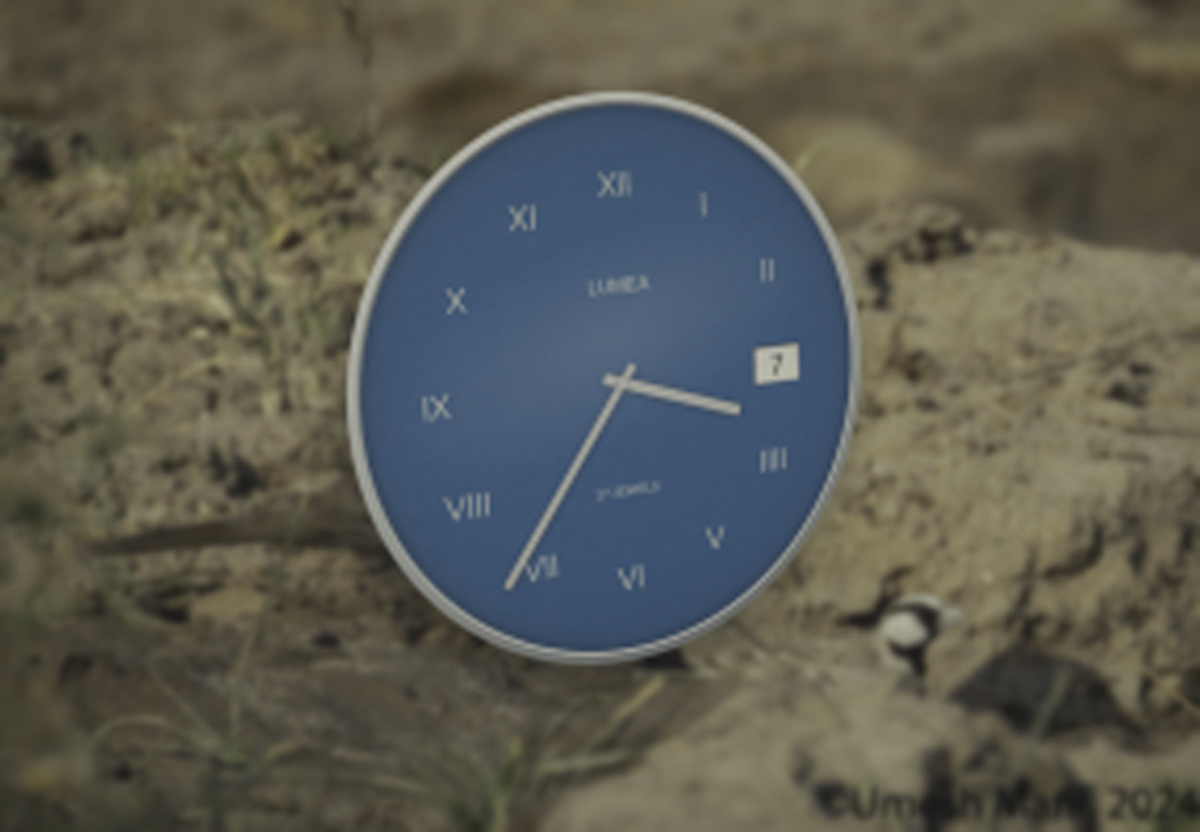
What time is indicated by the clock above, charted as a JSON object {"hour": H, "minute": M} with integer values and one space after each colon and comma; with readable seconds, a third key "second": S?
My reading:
{"hour": 3, "minute": 36}
